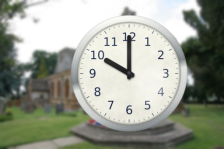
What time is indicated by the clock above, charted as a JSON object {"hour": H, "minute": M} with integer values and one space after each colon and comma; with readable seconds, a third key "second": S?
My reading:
{"hour": 10, "minute": 0}
